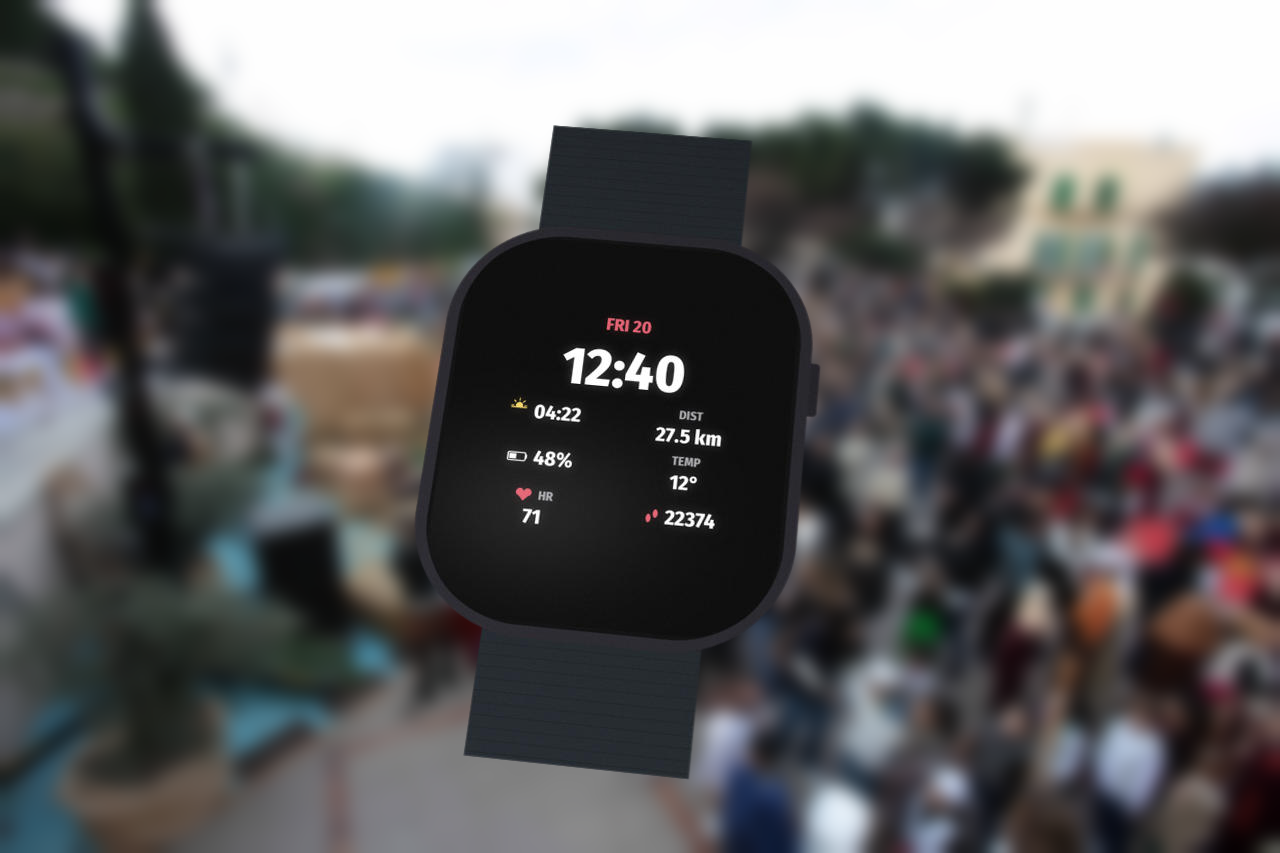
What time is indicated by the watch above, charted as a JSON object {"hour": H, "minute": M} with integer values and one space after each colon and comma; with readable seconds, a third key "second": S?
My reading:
{"hour": 12, "minute": 40}
